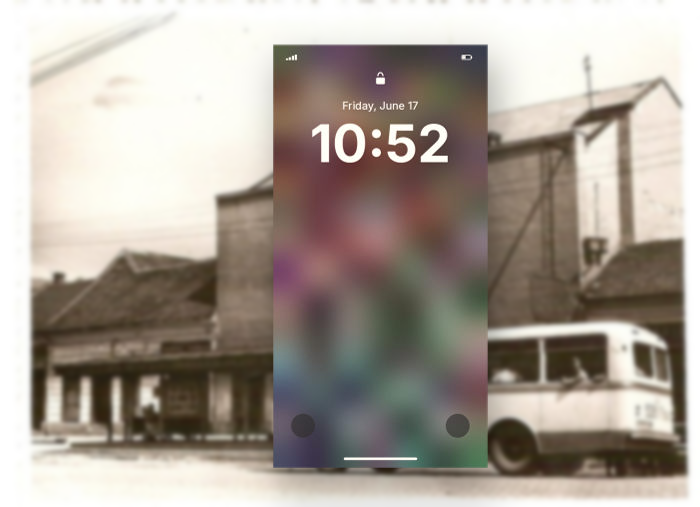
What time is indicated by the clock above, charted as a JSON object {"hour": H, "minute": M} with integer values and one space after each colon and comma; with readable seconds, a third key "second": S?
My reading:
{"hour": 10, "minute": 52}
